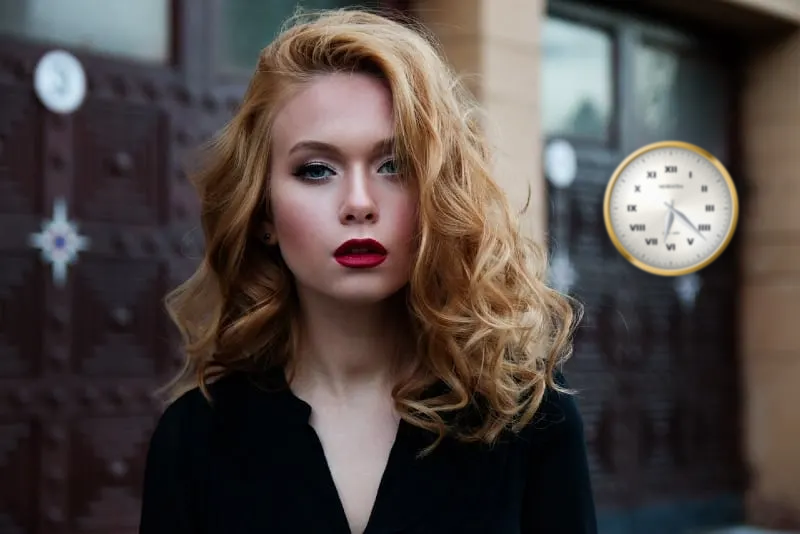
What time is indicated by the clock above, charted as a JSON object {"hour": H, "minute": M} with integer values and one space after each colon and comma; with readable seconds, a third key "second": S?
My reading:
{"hour": 6, "minute": 22}
